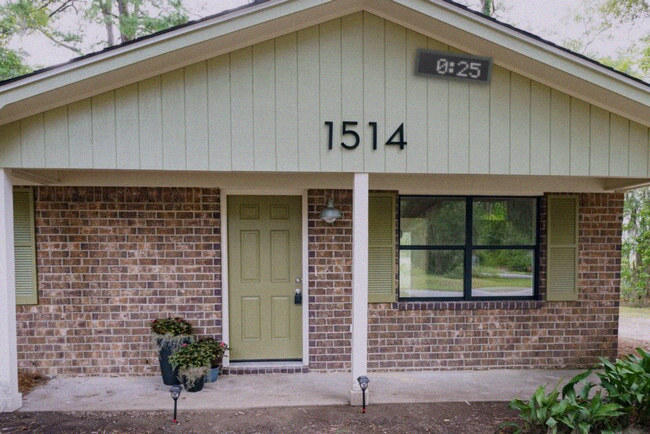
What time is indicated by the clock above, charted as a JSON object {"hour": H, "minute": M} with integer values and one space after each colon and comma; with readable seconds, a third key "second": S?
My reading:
{"hour": 0, "minute": 25}
